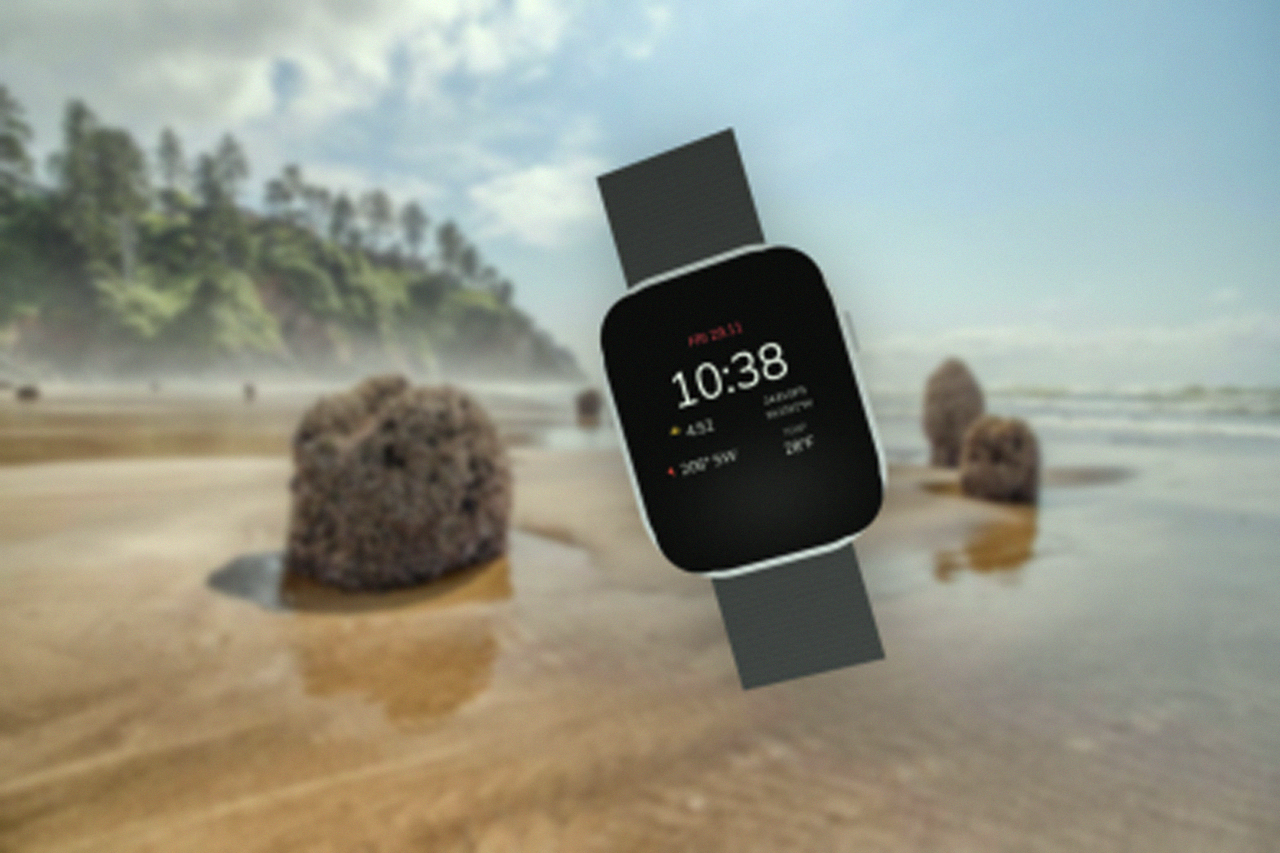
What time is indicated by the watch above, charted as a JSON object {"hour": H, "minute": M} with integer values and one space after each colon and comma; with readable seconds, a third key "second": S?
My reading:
{"hour": 10, "minute": 38}
